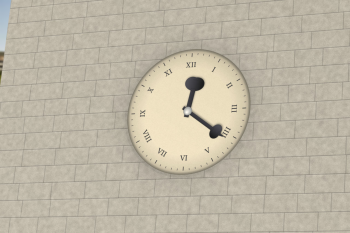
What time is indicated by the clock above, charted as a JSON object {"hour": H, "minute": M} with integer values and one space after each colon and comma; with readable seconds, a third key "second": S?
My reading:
{"hour": 12, "minute": 21}
